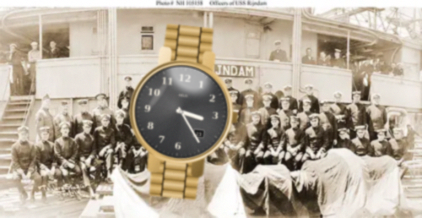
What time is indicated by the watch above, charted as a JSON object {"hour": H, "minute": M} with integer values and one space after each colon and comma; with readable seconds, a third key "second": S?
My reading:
{"hour": 3, "minute": 24}
